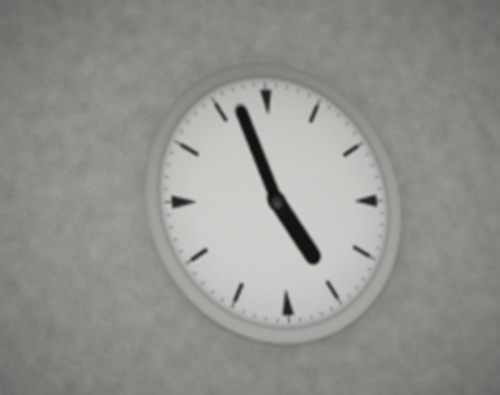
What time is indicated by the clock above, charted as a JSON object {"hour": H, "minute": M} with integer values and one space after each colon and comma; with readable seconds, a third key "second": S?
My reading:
{"hour": 4, "minute": 57}
